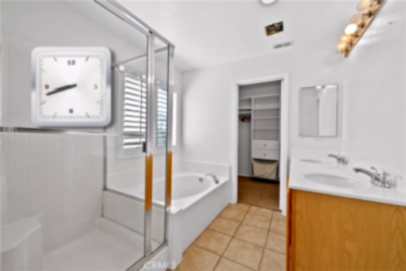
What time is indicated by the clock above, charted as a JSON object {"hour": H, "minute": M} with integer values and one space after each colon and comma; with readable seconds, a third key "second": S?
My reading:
{"hour": 8, "minute": 42}
